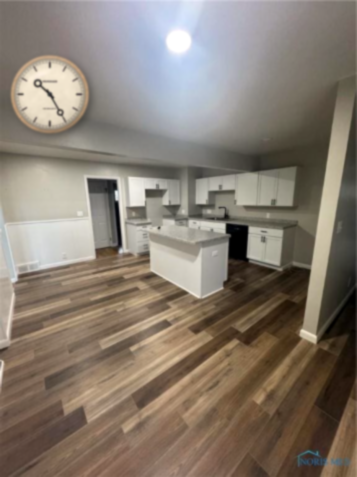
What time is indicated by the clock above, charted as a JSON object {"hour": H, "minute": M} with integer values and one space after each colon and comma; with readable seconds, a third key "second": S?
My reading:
{"hour": 10, "minute": 25}
